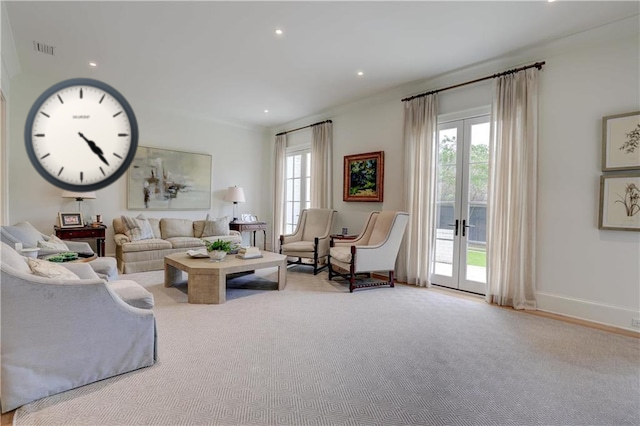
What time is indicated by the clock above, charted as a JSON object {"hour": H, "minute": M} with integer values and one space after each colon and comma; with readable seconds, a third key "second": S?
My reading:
{"hour": 4, "minute": 23}
